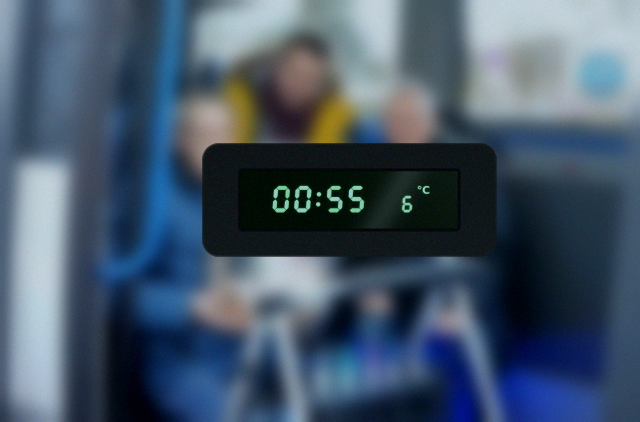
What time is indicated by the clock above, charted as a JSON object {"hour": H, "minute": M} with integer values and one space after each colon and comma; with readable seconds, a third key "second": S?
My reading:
{"hour": 0, "minute": 55}
